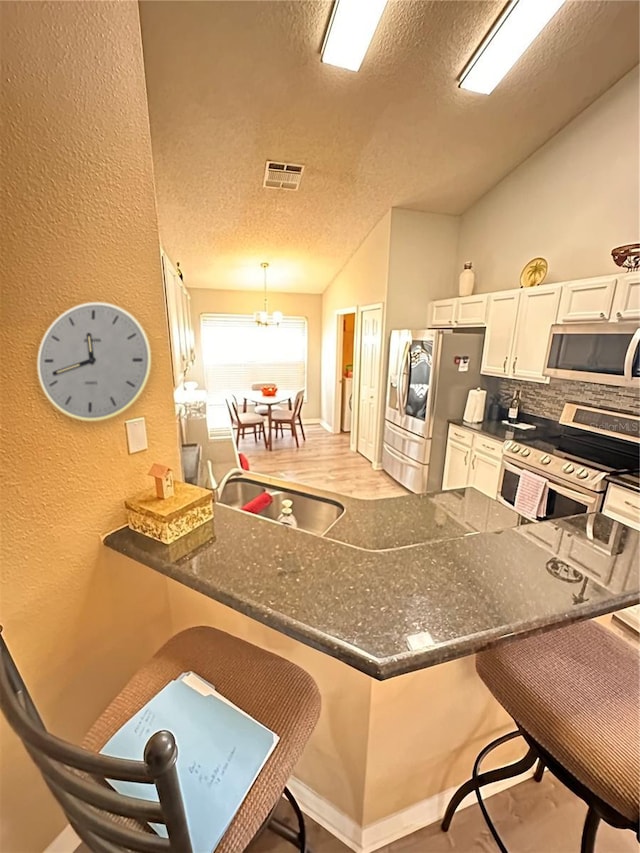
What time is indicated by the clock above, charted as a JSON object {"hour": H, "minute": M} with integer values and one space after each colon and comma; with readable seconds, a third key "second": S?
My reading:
{"hour": 11, "minute": 42}
